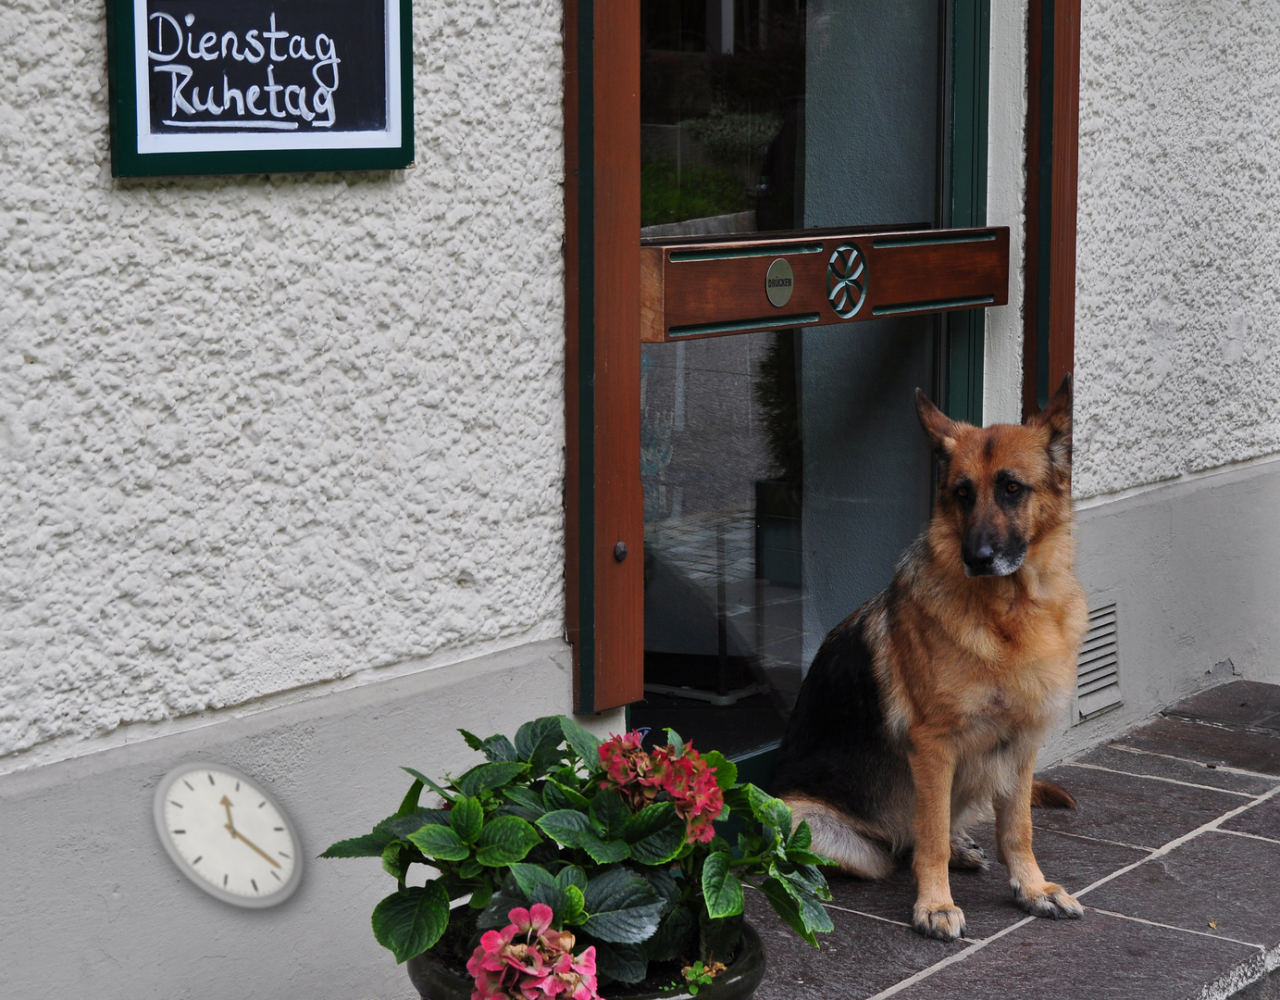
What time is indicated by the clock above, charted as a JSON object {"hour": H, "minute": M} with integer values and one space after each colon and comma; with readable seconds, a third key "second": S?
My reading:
{"hour": 12, "minute": 23}
